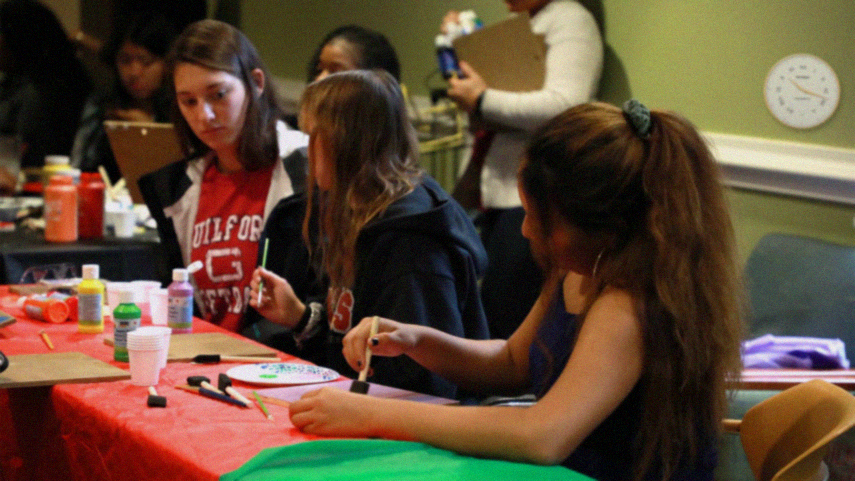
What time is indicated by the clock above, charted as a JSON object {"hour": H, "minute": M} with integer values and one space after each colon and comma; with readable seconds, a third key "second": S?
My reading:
{"hour": 10, "minute": 18}
